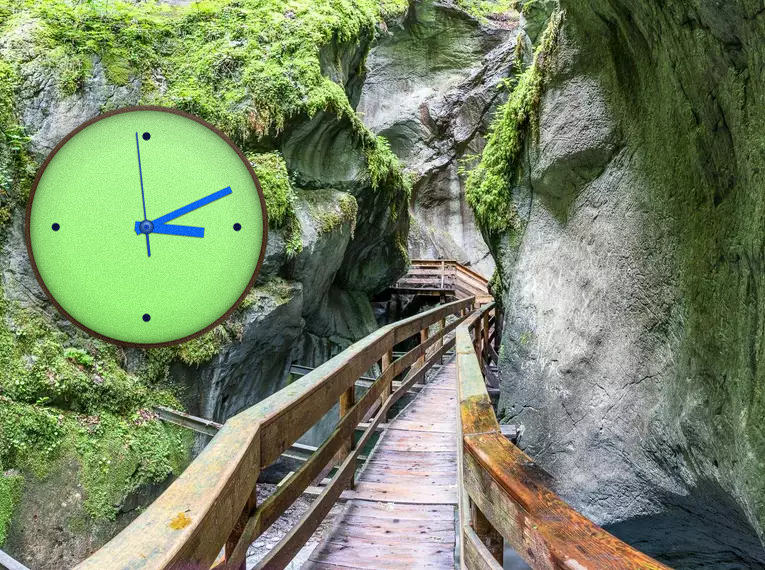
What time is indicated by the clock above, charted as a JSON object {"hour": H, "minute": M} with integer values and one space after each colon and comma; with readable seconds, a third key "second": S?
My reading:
{"hour": 3, "minute": 10, "second": 59}
